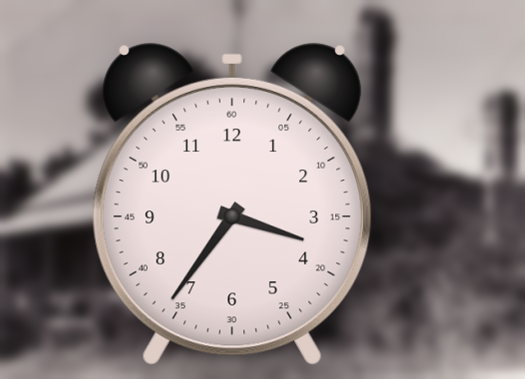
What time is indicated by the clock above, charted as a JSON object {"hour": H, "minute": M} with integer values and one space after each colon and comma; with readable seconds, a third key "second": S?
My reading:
{"hour": 3, "minute": 36}
